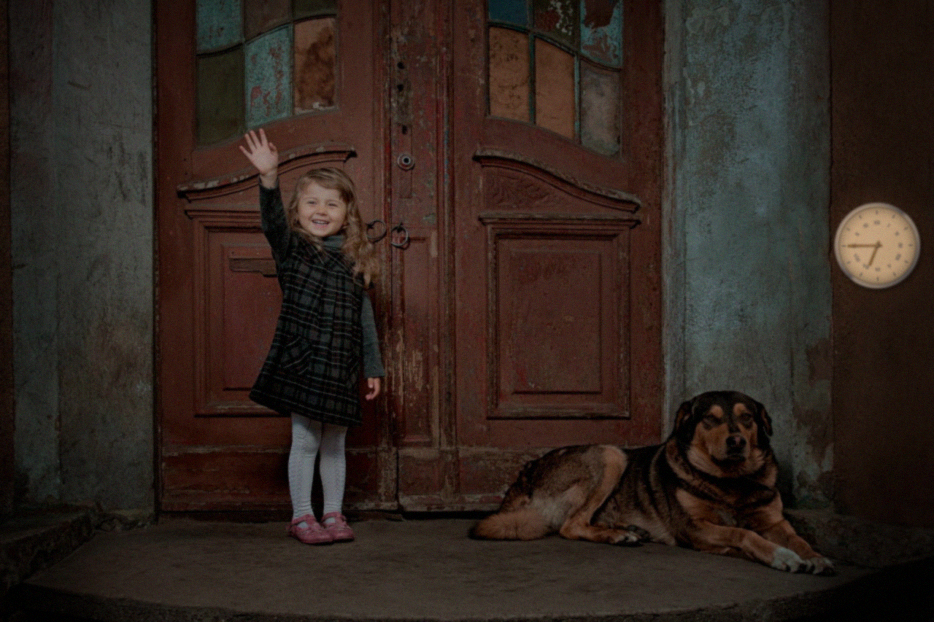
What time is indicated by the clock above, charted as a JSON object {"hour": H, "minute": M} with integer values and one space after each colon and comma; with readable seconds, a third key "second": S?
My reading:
{"hour": 6, "minute": 45}
